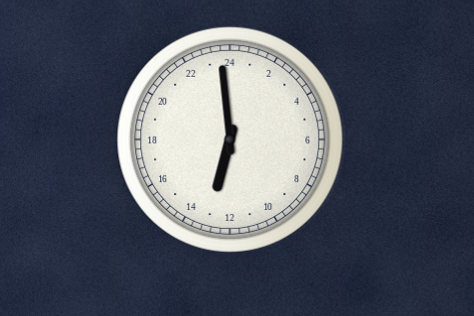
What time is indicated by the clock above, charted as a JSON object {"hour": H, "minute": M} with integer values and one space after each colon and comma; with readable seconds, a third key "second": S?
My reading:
{"hour": 12, "minute": 59}
